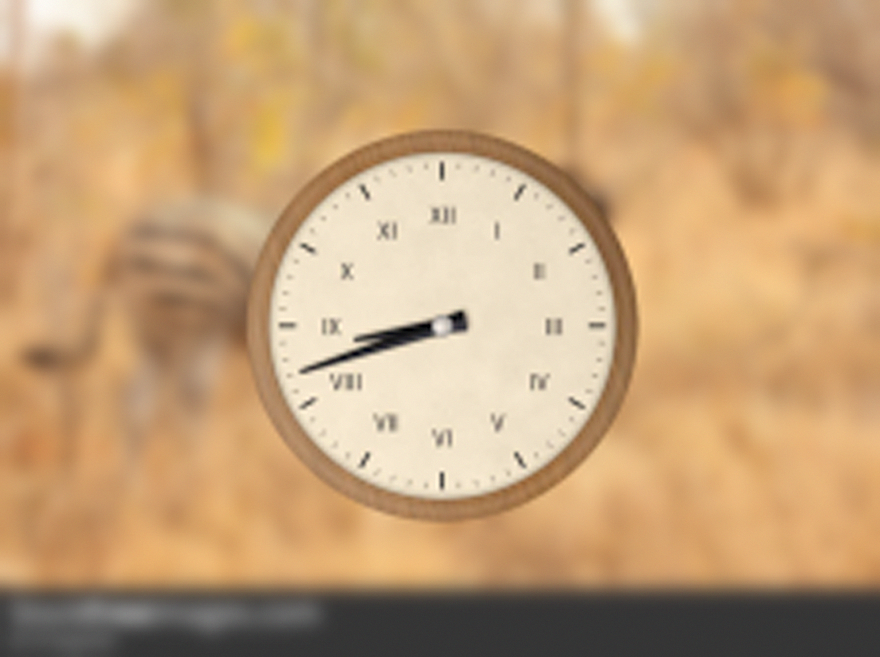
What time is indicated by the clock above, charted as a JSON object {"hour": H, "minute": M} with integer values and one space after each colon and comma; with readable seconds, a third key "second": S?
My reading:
{"hour": 8, "minute": 42}
